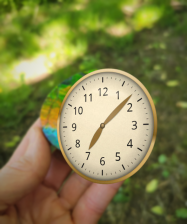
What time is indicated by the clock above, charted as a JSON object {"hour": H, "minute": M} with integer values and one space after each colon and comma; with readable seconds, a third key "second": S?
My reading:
{"hour": 7, "minute": 8}
